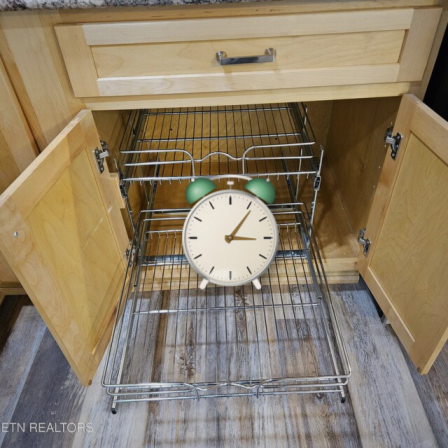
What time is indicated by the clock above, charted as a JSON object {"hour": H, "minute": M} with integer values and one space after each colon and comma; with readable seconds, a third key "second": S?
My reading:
{"hour": 3, "minute": 6}
